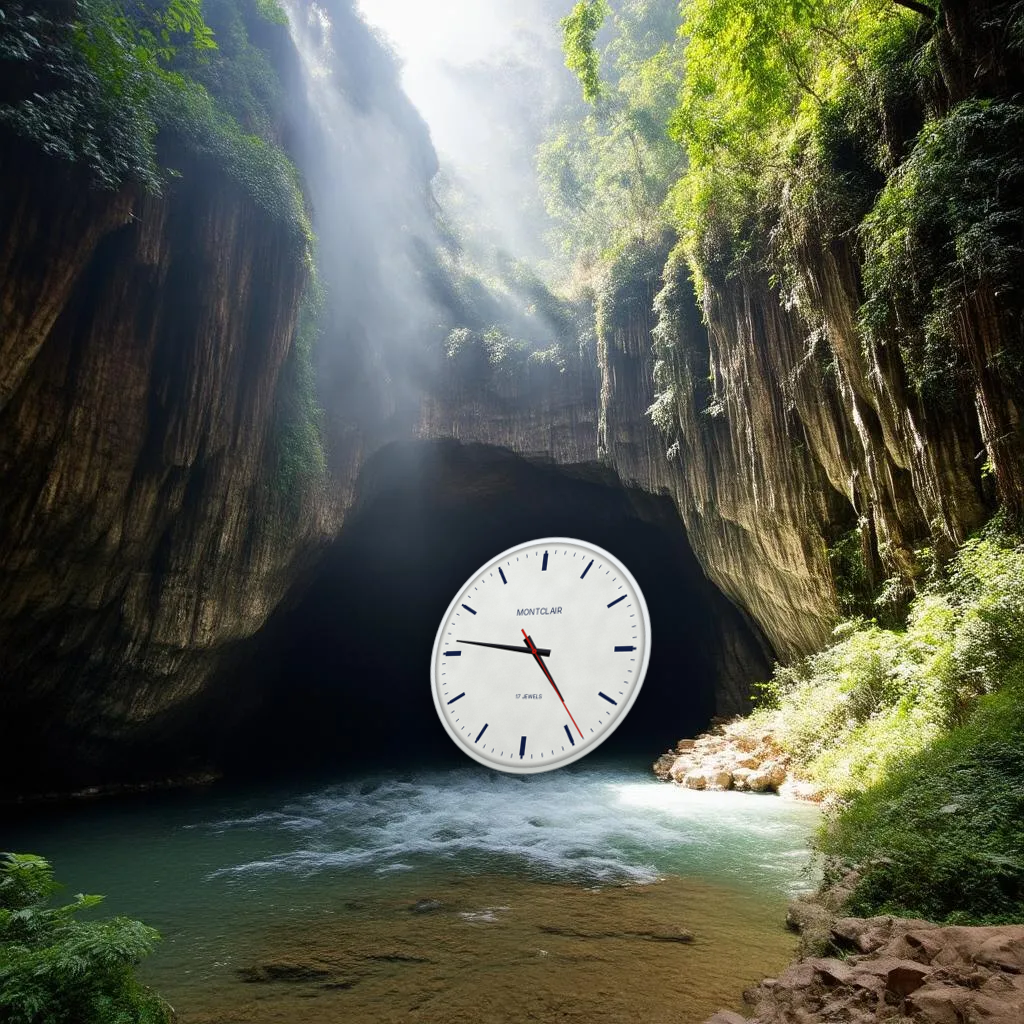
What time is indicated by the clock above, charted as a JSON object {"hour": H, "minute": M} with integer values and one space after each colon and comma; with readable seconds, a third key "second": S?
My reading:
{"hour": 4, "minute": 46, "second": 24}
